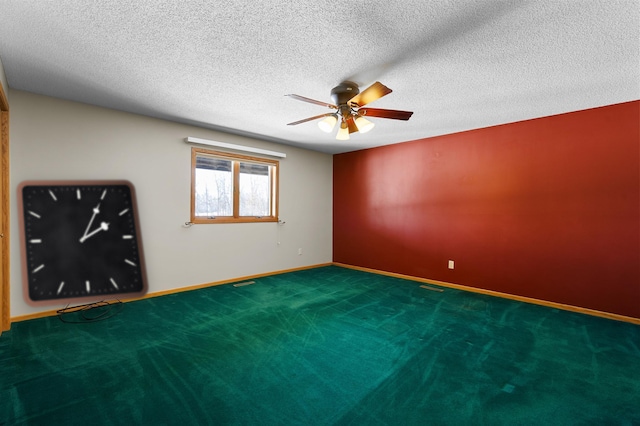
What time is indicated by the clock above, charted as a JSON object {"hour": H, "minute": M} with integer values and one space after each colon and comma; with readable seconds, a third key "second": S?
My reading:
{"hour": 2, "minute": 5}
